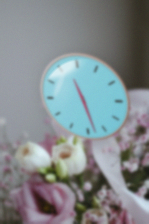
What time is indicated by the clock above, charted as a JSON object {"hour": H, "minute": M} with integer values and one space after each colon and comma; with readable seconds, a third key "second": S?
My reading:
{"hour": 11, "minute": 28}
